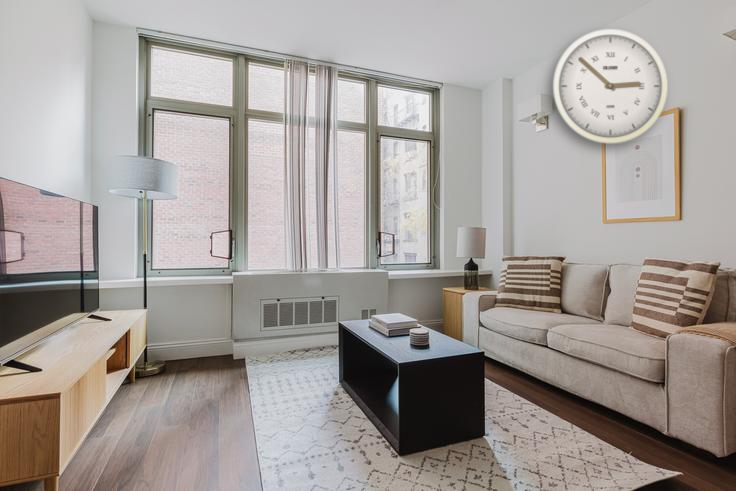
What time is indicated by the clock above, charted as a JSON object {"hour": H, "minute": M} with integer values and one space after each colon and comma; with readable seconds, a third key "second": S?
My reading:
{"hour": 2, "minute": 52}
